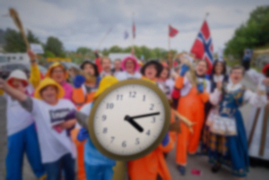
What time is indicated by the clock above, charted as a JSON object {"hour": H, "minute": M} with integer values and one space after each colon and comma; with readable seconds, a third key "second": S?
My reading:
{"hour": 4, "minute": 13}
